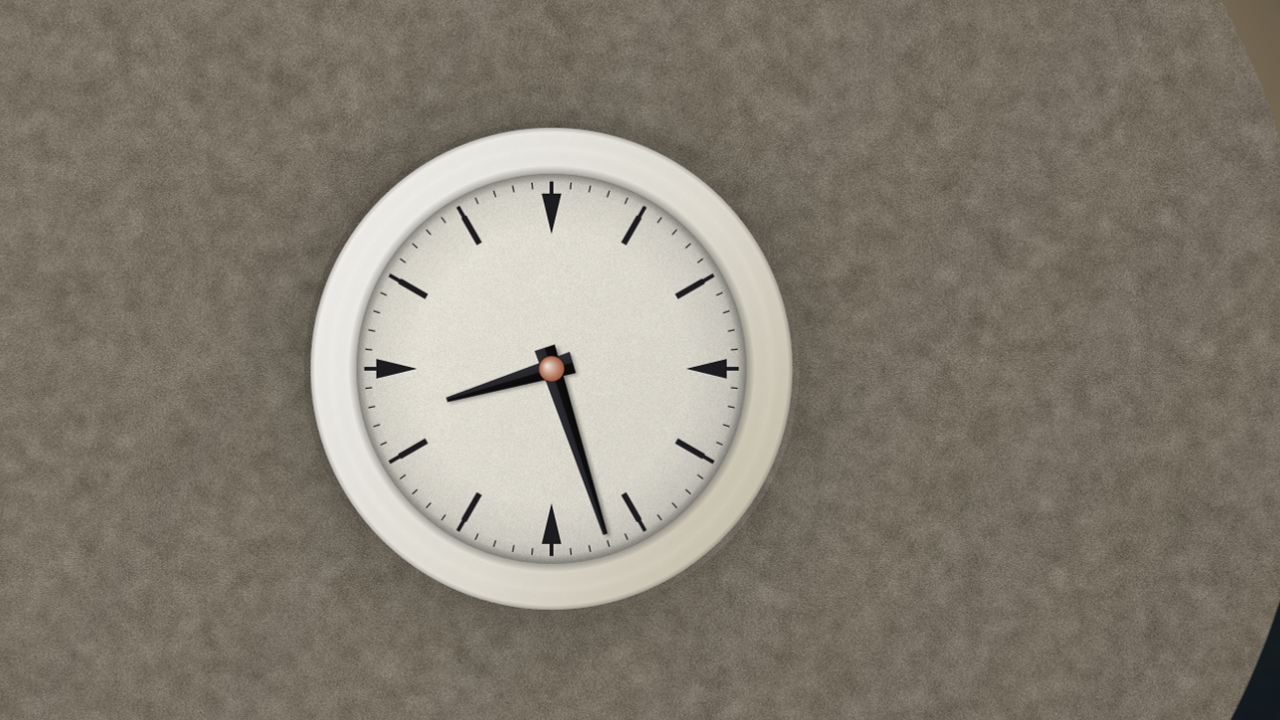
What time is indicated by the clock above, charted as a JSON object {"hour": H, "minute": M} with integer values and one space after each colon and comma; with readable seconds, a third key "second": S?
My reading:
{"hour": 8, "minute": 27}
